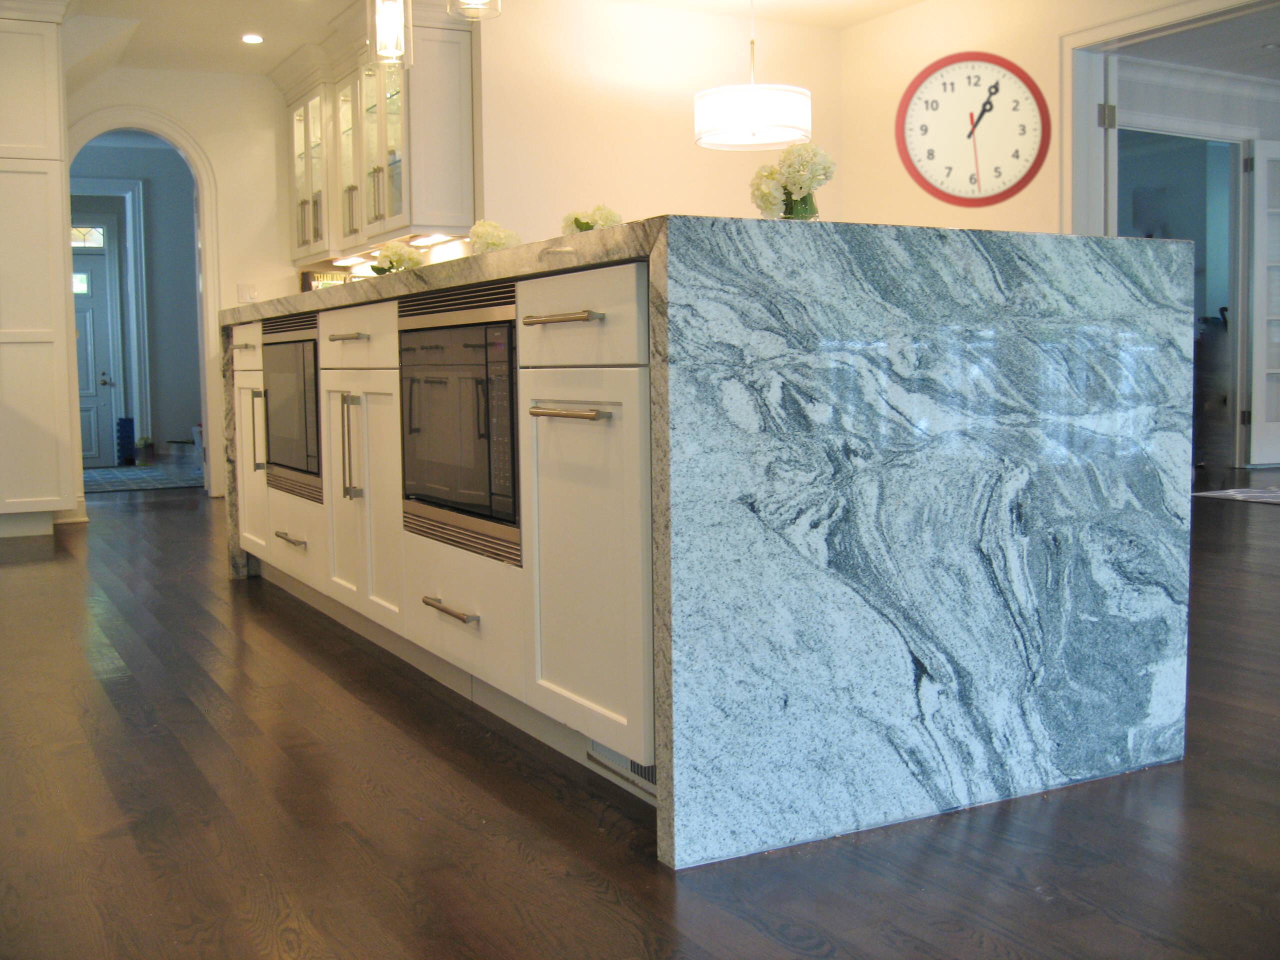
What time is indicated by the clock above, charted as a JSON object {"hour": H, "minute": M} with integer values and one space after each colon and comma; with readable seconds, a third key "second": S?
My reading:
{"hour": 1, "minute": 4, "second": 29}
